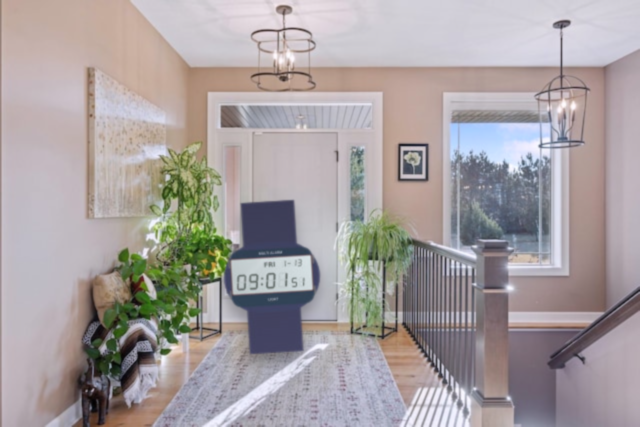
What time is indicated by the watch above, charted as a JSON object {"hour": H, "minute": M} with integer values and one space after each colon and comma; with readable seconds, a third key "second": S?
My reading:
{"hour": 9, "minute": 1}
